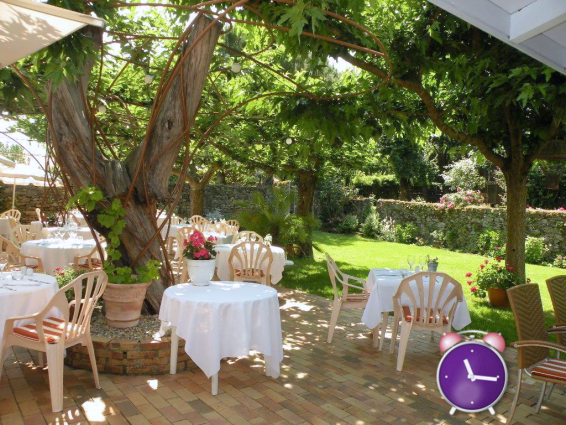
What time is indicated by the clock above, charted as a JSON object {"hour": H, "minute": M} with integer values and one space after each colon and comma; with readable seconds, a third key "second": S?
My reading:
{"hour": 11, "minute": 16}
